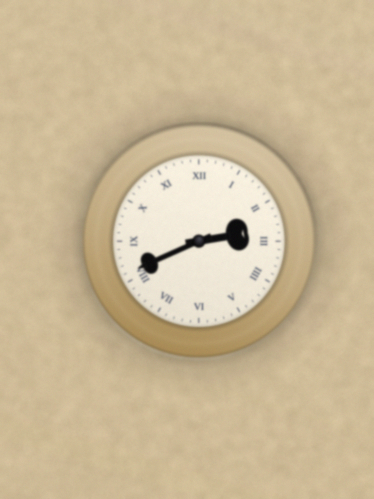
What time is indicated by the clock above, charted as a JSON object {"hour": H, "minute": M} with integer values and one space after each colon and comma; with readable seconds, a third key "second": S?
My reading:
{"hour": 2, "minute": 41}
